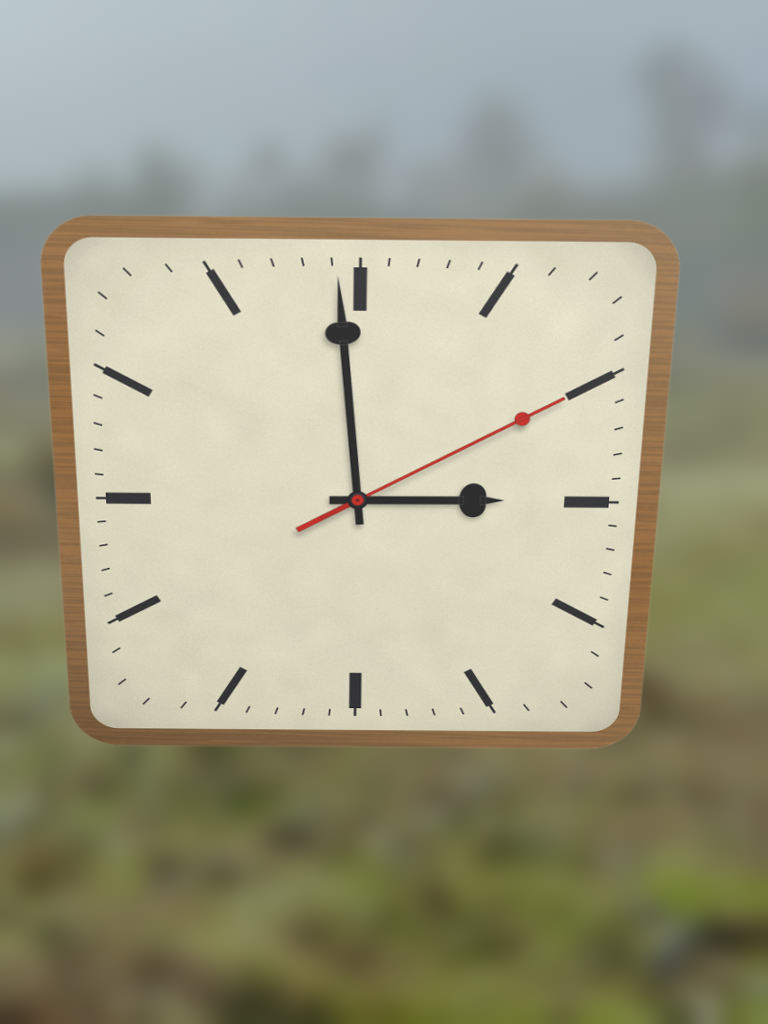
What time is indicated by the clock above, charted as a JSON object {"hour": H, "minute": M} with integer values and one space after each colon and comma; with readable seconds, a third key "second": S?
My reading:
{"hour": 2, "minute": 59, "second": 10}
